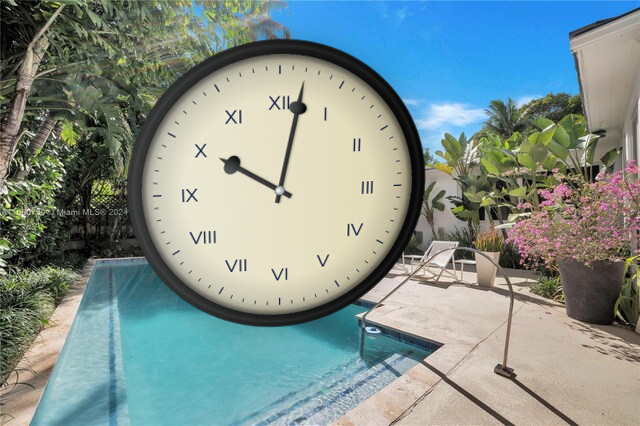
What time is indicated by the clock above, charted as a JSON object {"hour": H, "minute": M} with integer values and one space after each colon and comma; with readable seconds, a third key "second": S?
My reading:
{"hour": 10, "minute": 2}
